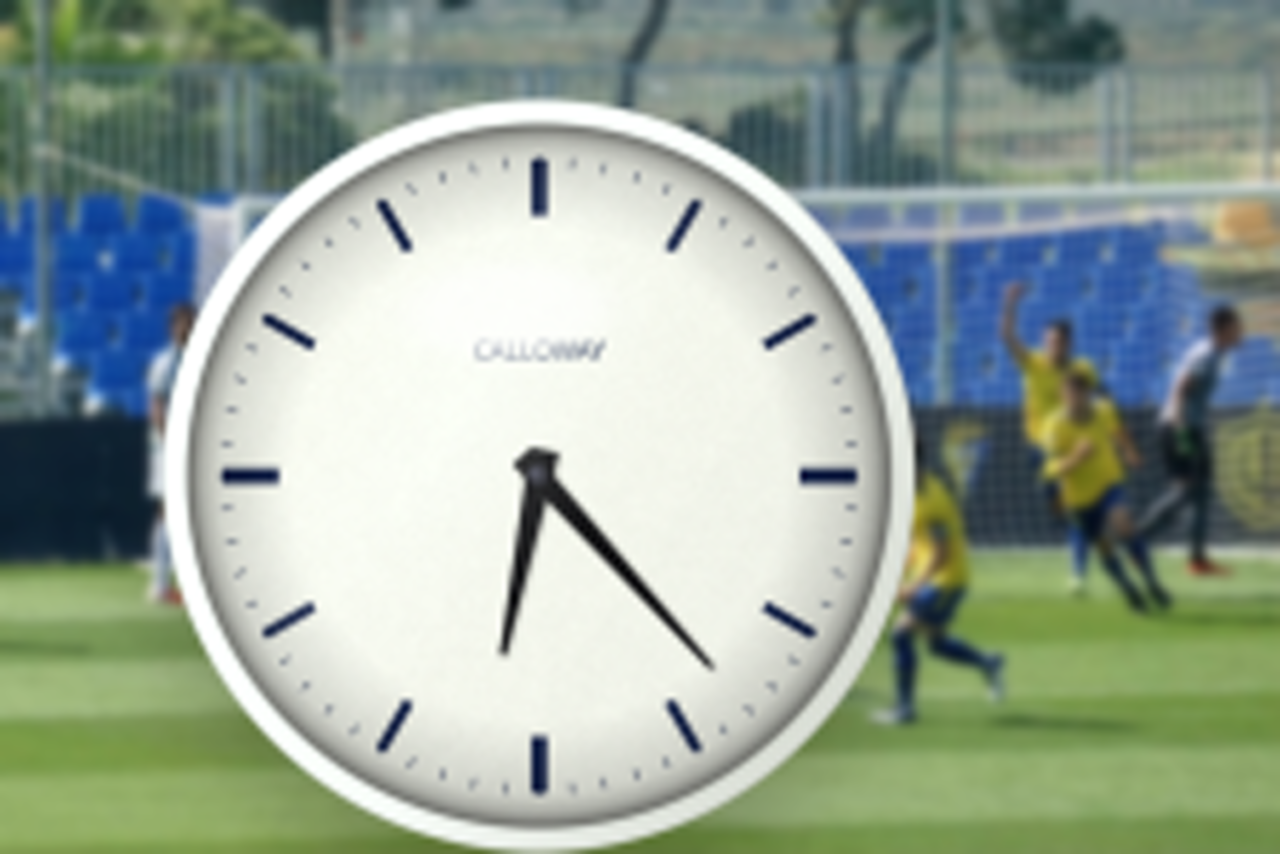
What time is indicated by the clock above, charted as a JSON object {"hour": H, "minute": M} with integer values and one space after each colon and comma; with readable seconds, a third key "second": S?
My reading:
{"hour": 6, "minute": 23}
